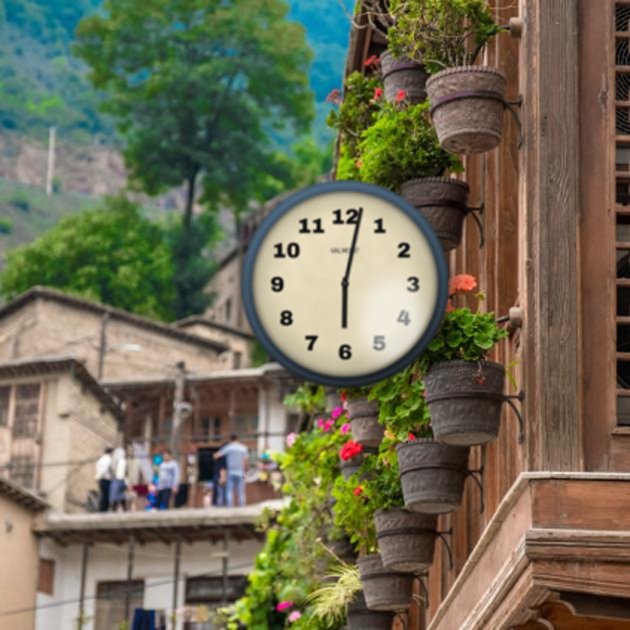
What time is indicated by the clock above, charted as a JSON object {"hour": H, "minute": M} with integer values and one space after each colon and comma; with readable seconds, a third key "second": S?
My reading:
{"hour": 6, "minute": 2}
